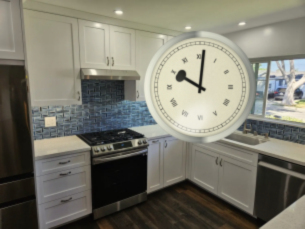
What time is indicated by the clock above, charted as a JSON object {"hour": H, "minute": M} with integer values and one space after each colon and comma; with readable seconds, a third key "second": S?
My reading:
{"hour": 10, "minute": 1}
